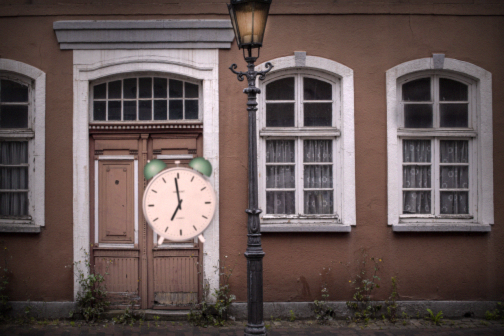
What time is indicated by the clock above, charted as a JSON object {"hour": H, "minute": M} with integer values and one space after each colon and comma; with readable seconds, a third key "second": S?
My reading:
{"hour": 6, "minute": 59}
